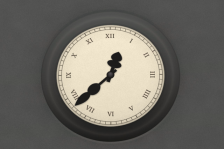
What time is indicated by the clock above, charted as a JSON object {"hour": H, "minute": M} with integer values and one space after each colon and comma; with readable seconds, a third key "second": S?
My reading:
{"hour": 12, "minute": 38}
